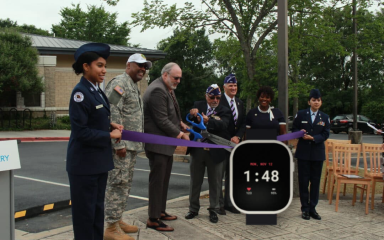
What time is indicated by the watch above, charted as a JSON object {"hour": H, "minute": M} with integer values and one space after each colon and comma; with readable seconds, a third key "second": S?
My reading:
{"hour": 1, "minute": 48}
